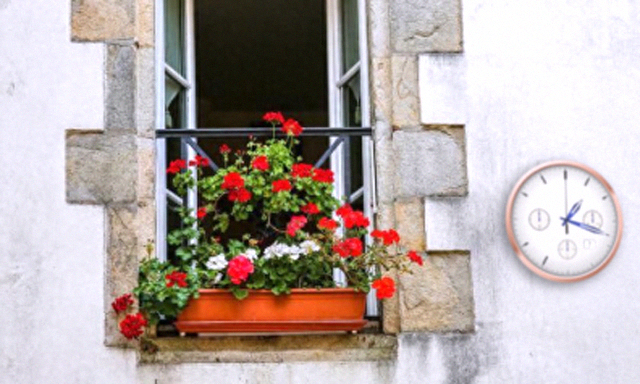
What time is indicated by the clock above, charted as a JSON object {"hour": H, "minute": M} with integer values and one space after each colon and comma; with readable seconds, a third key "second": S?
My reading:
{"hour": 1, "minute": 18}
